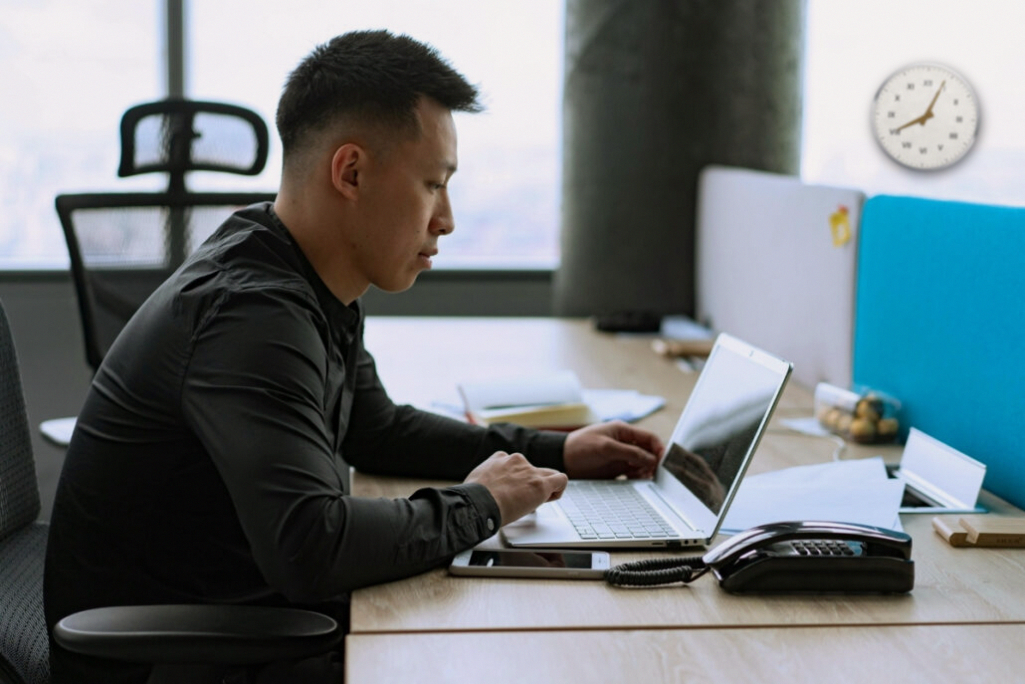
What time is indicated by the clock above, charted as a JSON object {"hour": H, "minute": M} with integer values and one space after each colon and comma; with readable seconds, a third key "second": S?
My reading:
{"hour": 8, "minute": 4}
